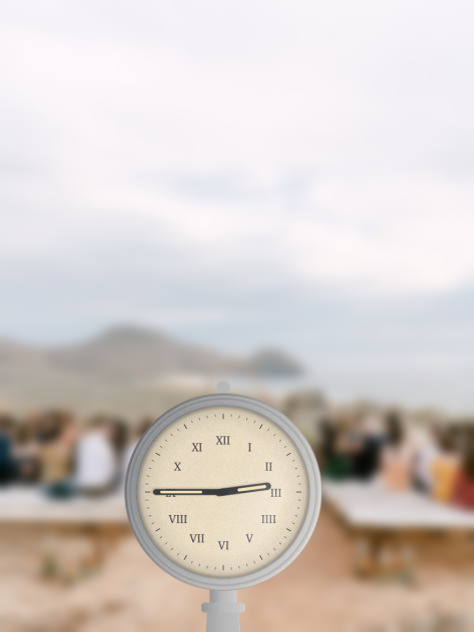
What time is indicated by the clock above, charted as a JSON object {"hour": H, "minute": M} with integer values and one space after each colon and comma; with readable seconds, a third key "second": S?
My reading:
{"hour": 2, "minute": 45}
